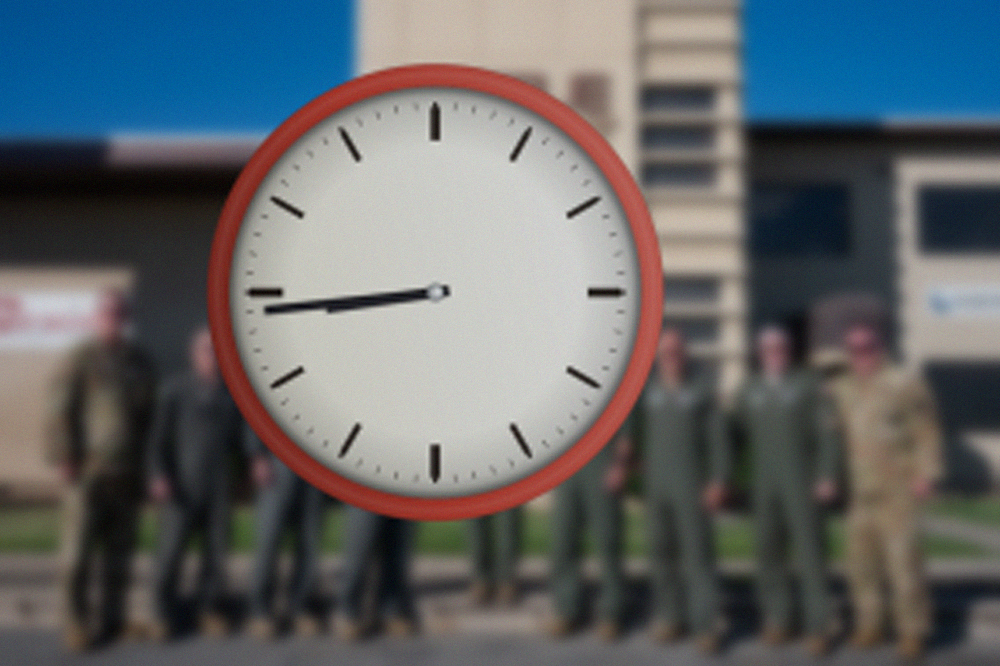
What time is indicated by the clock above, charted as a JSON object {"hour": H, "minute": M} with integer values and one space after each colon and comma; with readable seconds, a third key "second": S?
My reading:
{"hour": 8, "minute": 44}
